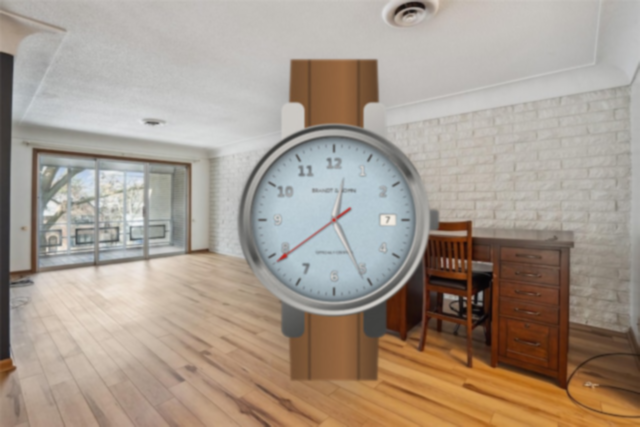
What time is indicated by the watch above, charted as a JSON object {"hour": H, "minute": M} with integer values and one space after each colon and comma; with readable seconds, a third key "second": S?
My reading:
{"hour": 12, "minute": 25, "second": 39}
